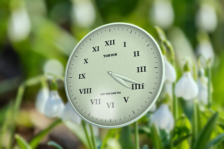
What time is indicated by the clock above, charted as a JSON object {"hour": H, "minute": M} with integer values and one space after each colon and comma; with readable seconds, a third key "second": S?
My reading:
{"hour": 4, "minute": 19}
